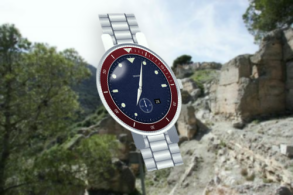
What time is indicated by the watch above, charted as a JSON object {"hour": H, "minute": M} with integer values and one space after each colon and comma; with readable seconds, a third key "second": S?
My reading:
{"hour": 7, "minute": 4}
